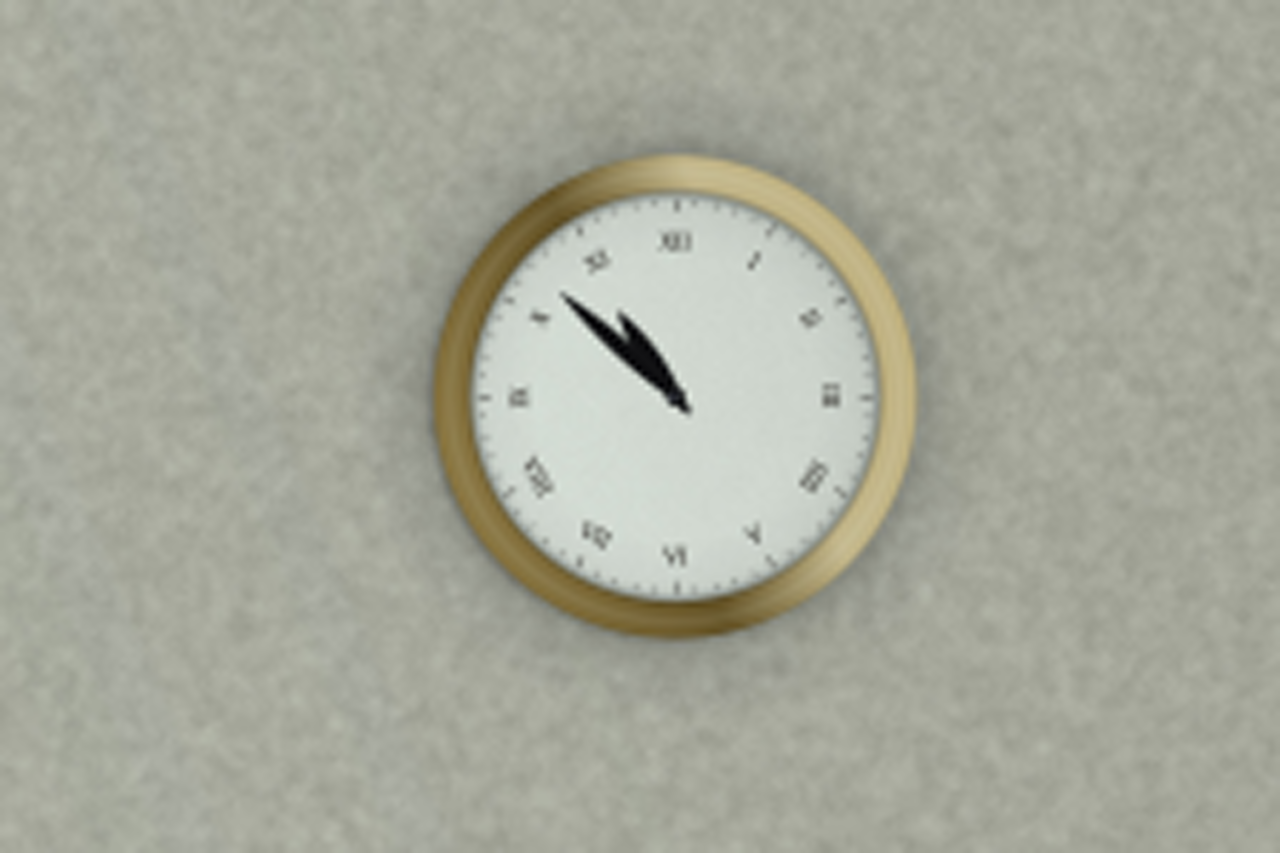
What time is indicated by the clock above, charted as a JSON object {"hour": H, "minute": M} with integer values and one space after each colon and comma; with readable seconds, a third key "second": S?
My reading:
{"hour": 10, "minute": 52}
